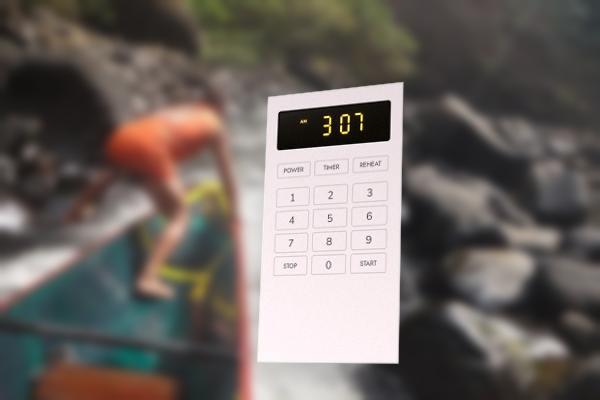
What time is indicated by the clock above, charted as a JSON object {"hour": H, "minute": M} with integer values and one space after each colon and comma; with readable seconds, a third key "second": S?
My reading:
{"hour": 3, "minute": 7}
